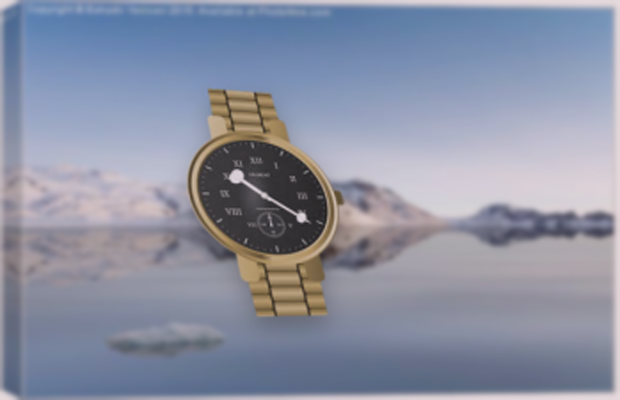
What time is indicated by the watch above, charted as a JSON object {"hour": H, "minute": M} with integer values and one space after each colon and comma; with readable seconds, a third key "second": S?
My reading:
{"hour": 10, "minute": 21}
